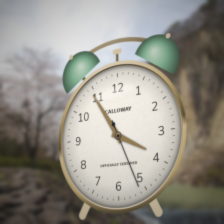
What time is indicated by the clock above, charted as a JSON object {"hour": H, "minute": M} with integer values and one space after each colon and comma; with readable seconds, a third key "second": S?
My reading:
{"hour": 3, "minute": 54, "second": 26}
